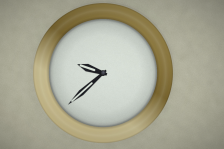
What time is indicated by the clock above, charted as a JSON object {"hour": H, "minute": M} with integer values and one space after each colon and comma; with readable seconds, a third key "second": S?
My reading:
{"hour": 9, "minute": 38}
